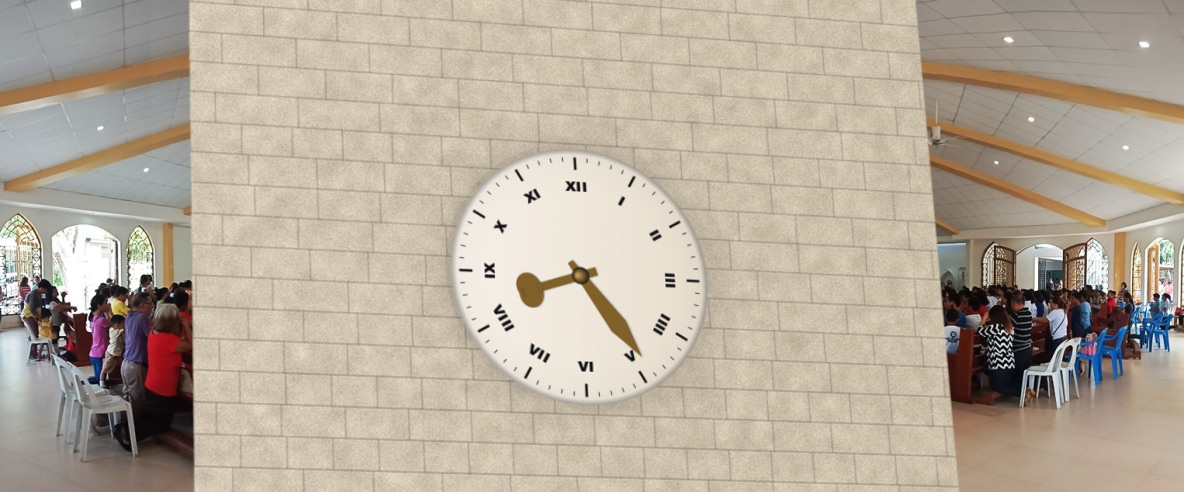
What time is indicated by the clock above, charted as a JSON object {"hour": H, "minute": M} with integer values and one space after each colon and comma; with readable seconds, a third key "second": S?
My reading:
{"hour": 8, "minute": 24}
